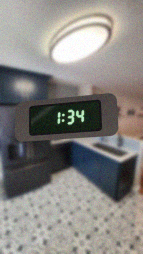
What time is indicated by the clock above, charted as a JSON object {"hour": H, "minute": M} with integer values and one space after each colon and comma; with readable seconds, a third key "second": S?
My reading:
{"hour": 1, "minute": 34}
